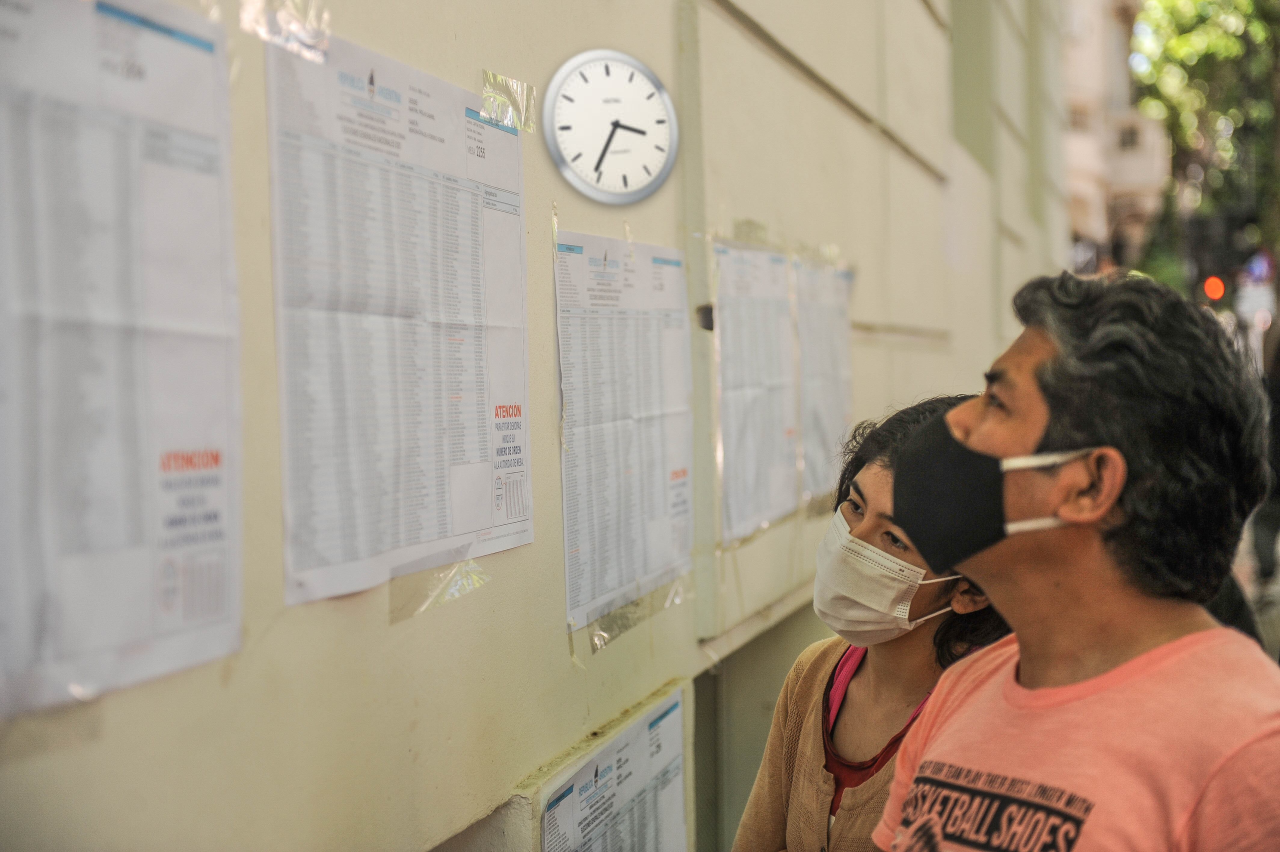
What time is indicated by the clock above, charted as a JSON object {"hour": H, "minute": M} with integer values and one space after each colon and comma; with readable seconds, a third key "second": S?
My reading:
{"hour": 3, "minute": 36}
